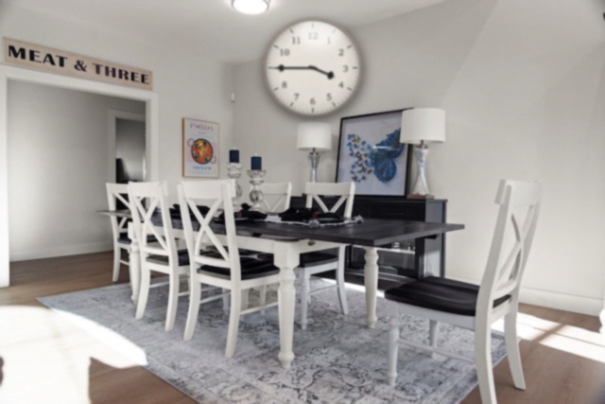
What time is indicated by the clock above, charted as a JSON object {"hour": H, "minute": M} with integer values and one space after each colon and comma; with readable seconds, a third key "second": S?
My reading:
{"hour": 3, "minute": 45}
